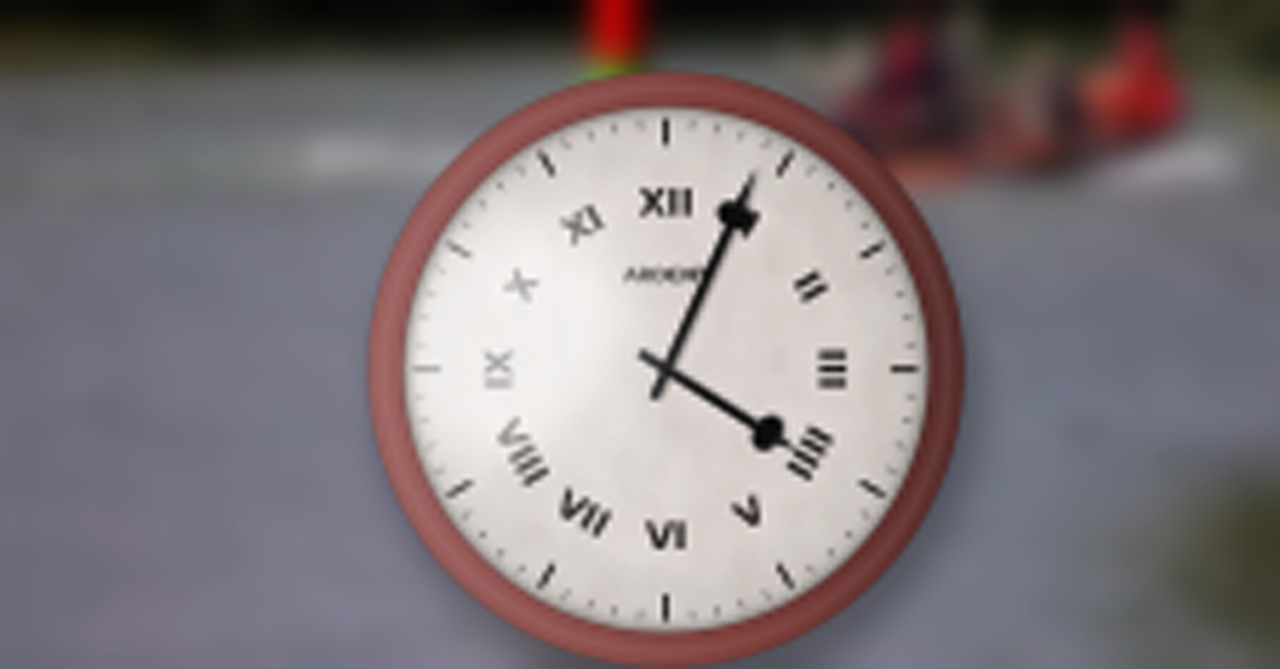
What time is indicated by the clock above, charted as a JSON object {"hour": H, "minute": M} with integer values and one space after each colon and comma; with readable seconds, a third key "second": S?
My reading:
{"hour": 4, "minute": 4}
